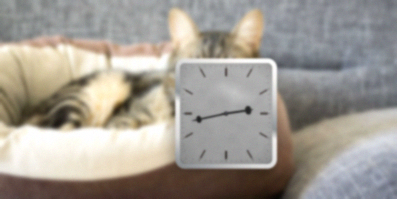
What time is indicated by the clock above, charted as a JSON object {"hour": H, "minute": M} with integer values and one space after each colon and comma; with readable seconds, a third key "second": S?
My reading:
{"hour": 2, "minute": 43}
